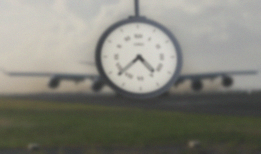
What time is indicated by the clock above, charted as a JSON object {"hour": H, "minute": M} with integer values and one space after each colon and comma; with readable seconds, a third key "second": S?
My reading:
{"hour": 4, "minute": 38}
